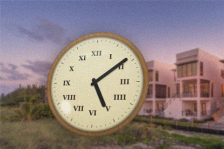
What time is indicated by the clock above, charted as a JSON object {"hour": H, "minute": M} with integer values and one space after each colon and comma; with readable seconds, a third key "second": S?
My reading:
{"hour": 5, "minute": 9}
